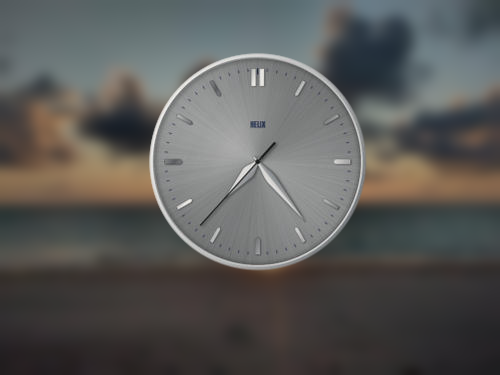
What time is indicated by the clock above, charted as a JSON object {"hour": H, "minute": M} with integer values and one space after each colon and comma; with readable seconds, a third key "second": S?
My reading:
{"hour": 7, "minute": 23, "second": 37}
